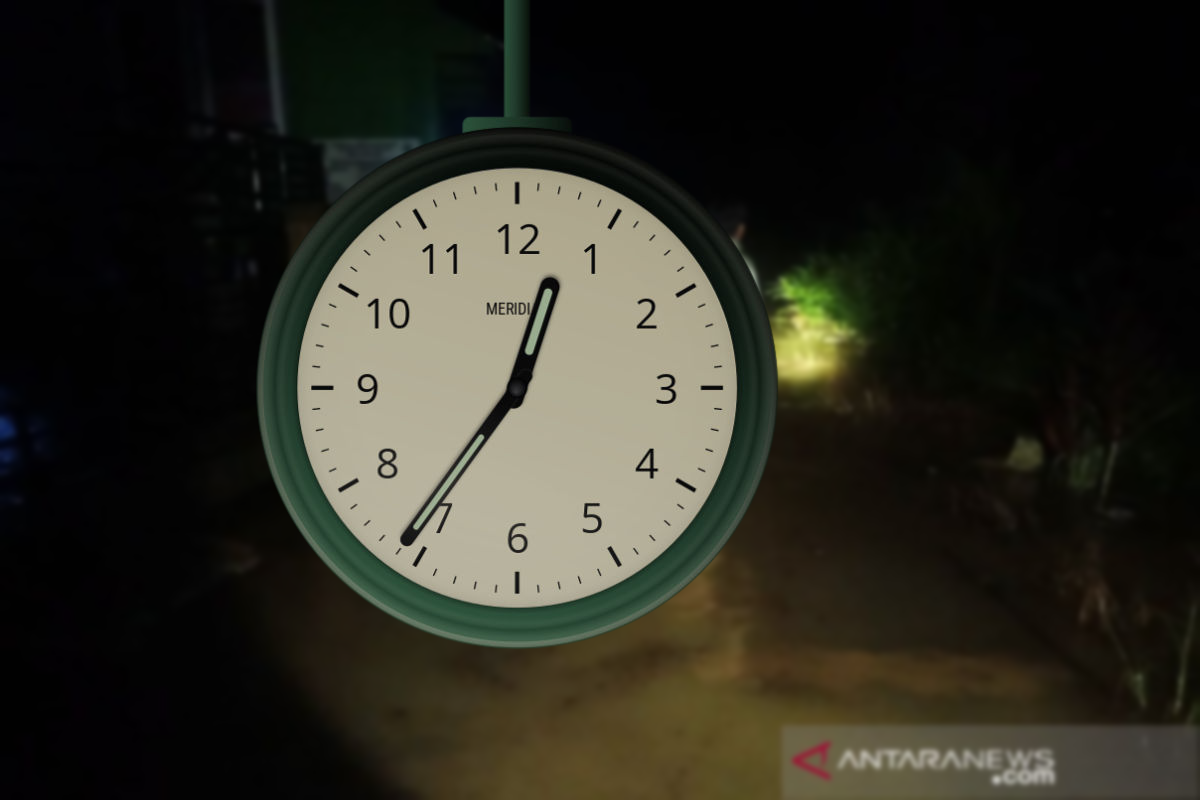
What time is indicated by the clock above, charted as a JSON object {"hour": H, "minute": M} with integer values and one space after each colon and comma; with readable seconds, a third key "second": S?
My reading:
{"hour": 12, "minute": 36}
